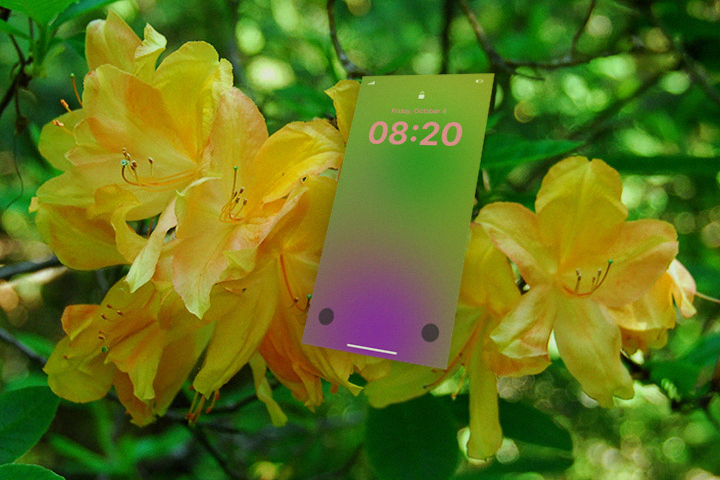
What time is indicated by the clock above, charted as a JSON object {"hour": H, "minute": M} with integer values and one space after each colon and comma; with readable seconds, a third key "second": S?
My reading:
{"hour": 8, "minute": 20}
